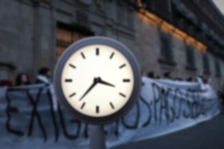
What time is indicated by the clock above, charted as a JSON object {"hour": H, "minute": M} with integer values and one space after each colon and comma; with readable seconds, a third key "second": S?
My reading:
{"hour": 3, "minute": 37}
